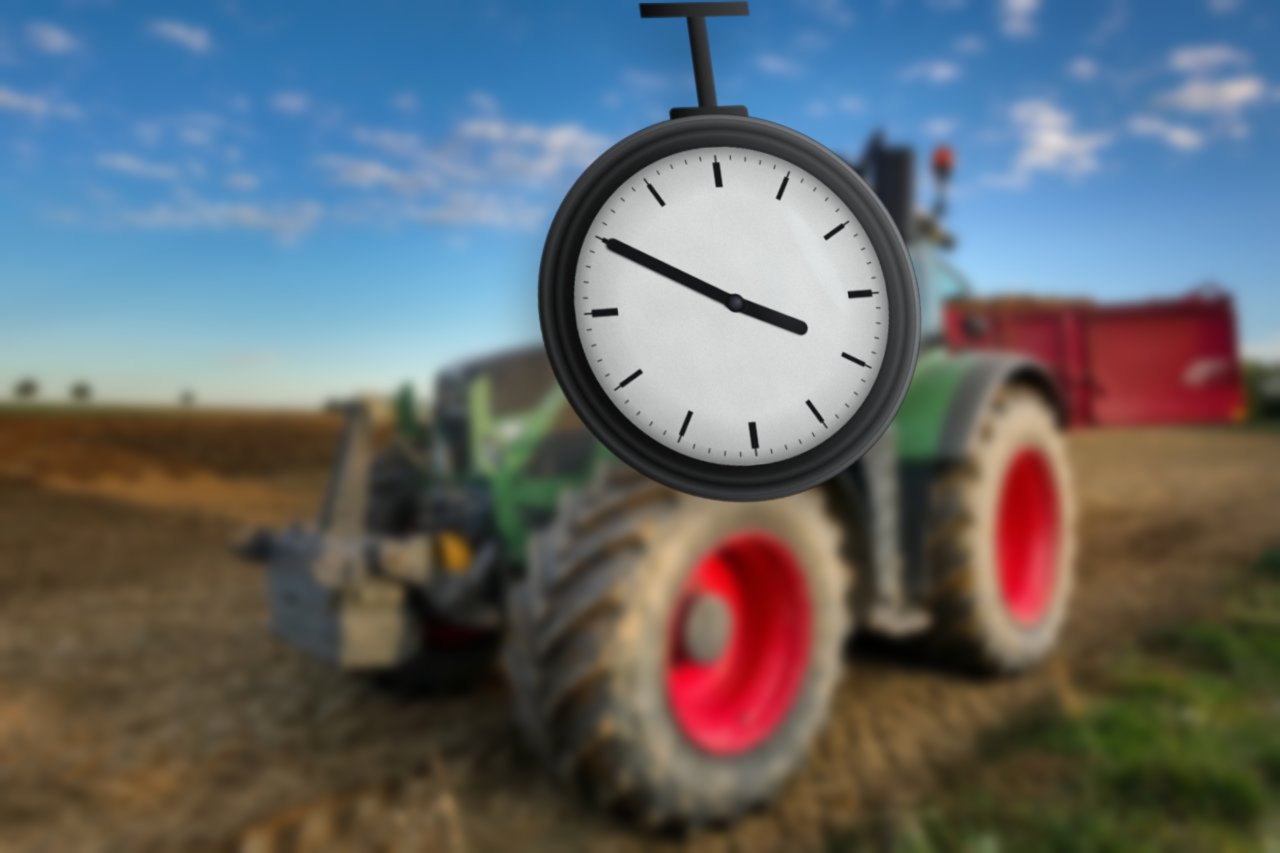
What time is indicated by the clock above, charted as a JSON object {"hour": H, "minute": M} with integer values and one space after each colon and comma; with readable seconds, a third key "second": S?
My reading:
{"hour": 3, "minute": 50}
